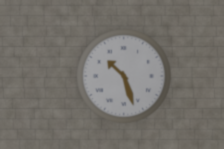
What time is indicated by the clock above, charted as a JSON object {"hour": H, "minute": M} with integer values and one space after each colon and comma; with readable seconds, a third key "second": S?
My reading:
{"hour": 10, "minute": 27}
